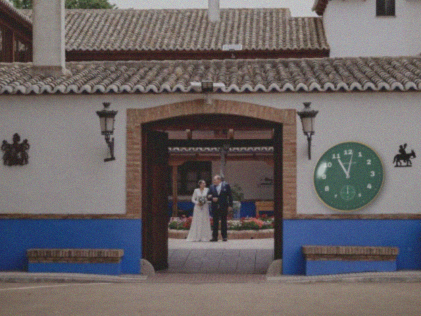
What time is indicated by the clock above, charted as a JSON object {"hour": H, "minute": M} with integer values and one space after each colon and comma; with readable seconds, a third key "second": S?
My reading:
{"hour": 11, "minute": 2}
